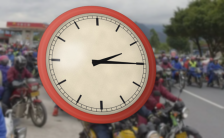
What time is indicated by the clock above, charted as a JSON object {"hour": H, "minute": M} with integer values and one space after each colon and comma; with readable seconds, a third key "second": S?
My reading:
{"hour": 2, "minute": 15}
